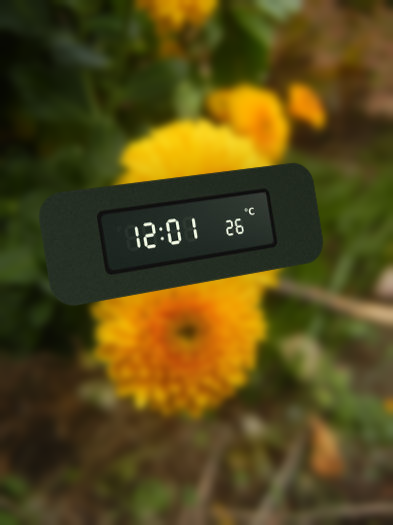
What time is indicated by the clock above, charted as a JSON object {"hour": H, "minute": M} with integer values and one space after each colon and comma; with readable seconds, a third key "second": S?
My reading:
{"hour": 12, "minute": 1}
